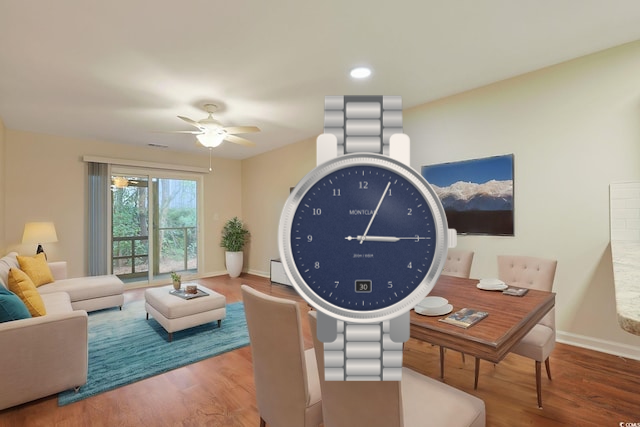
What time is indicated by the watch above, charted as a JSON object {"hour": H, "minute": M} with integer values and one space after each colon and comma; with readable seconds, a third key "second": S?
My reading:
{"hour": 3, "minute": 4, "second": 15}
